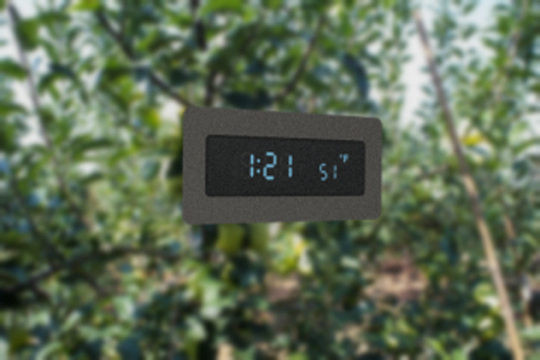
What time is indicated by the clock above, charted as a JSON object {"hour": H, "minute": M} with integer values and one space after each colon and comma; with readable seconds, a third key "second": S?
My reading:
{"hour": 1, "minute": 21}
